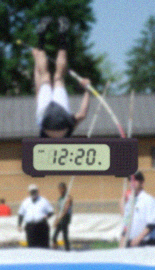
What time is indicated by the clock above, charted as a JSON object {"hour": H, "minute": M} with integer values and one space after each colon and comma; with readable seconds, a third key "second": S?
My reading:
{"hour": 12, "minute": 20}
